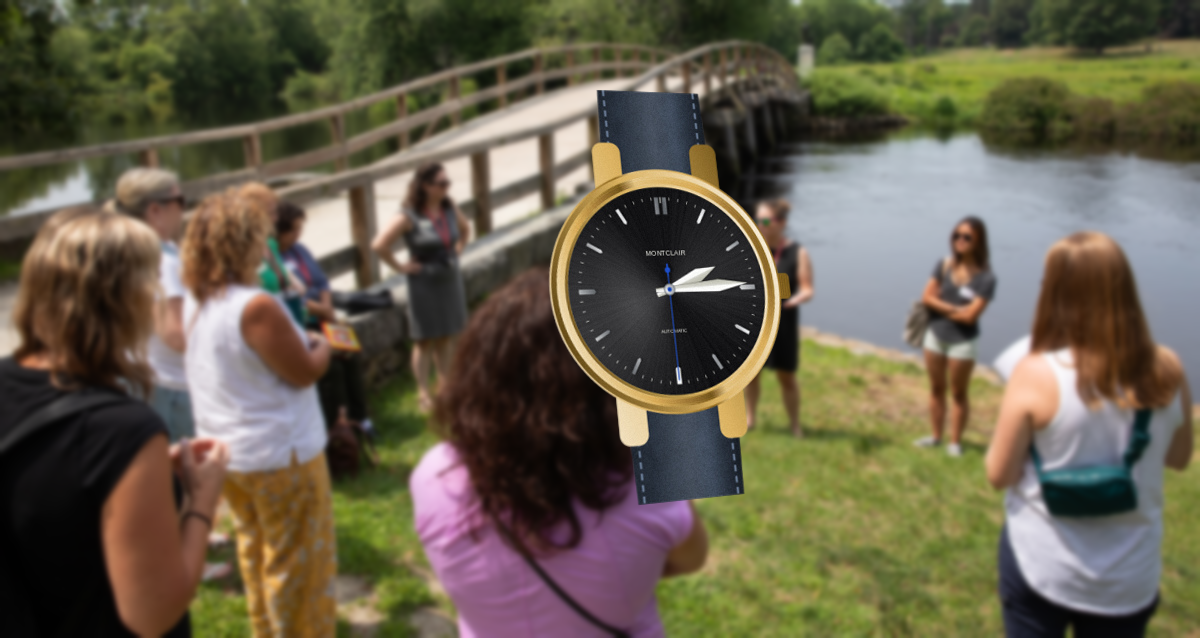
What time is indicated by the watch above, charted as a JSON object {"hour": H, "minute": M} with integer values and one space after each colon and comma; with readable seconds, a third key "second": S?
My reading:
{"hour": 2, "minute": 14, "second": 30}
